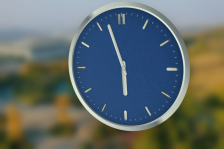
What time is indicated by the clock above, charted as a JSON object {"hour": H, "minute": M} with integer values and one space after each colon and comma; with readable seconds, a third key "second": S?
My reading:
{"hour": 5, "minute": 57}
